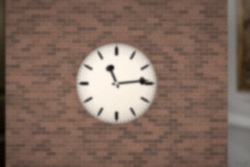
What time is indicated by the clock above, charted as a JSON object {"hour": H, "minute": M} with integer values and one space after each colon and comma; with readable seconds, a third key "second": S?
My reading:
{"hour": 11, "minute": 14}
